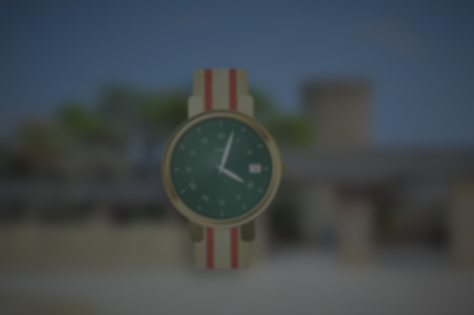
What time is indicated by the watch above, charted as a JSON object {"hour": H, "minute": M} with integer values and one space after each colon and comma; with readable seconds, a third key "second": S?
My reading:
{"hour": 4, "minute": 3}
